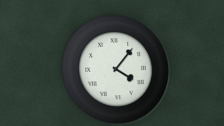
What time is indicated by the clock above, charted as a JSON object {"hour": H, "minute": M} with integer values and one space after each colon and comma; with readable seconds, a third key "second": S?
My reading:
{"hour": 4, "minute": 7}
